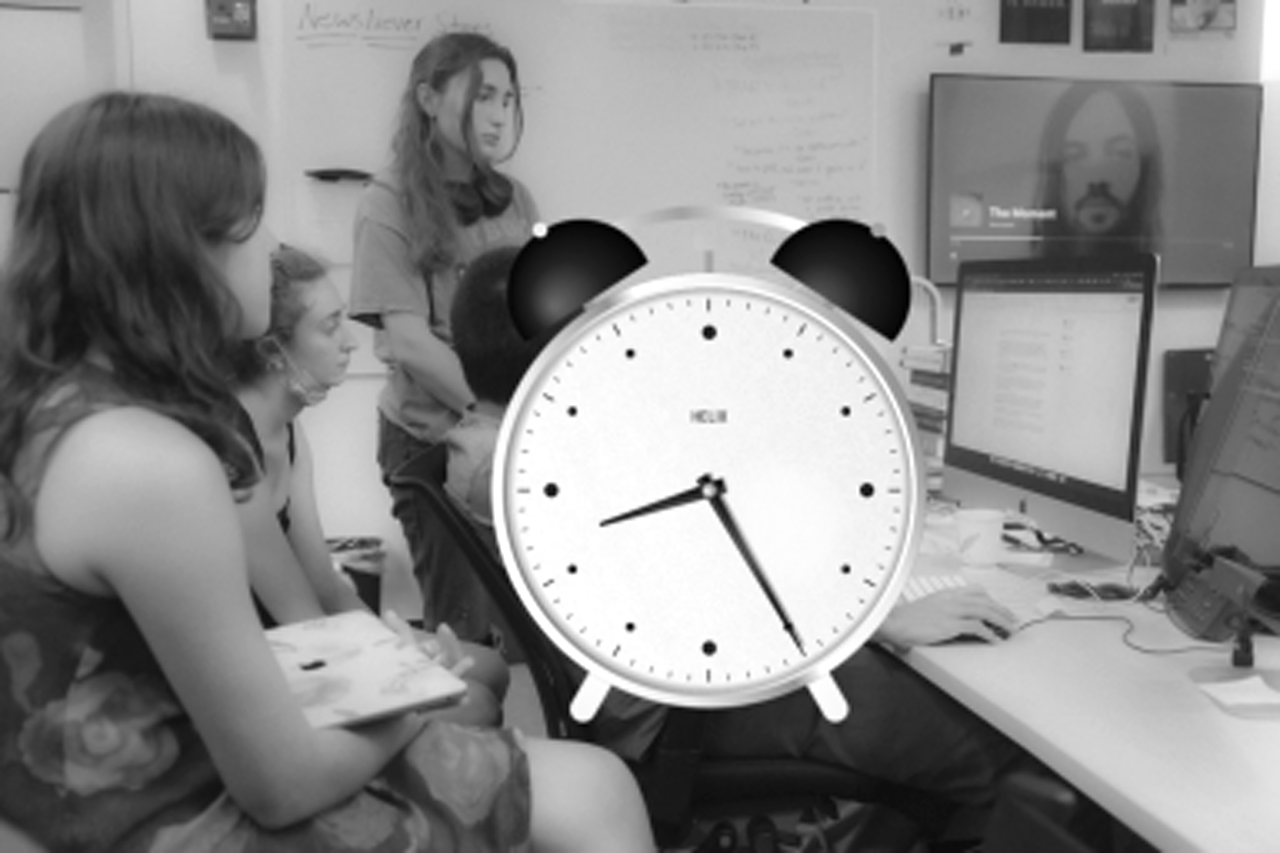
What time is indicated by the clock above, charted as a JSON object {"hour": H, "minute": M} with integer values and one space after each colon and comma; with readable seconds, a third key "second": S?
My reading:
{"hour": 8, "minute": 25}
